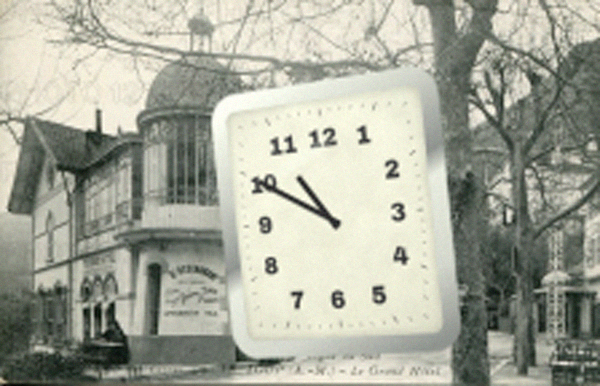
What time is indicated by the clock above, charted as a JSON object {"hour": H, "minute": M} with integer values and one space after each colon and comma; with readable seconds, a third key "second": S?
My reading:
{"hour": 10, "minute": 50}
